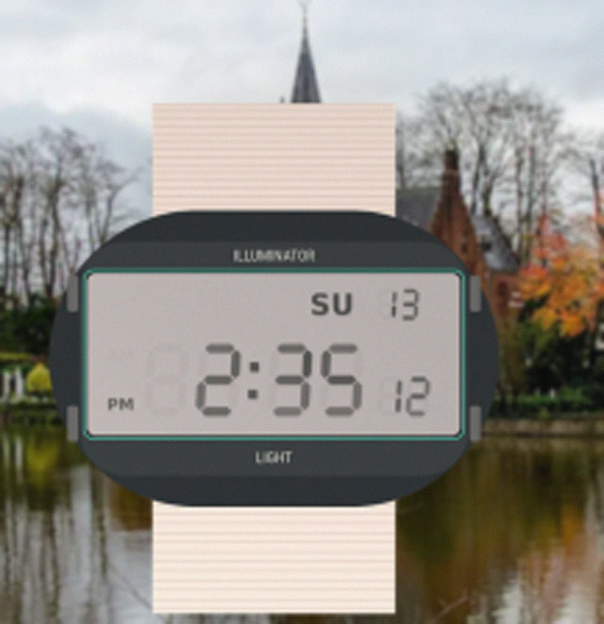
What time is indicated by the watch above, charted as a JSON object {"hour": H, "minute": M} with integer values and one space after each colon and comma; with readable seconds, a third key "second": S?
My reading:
{"hour": 2, "minute": 35, "second": 12}
